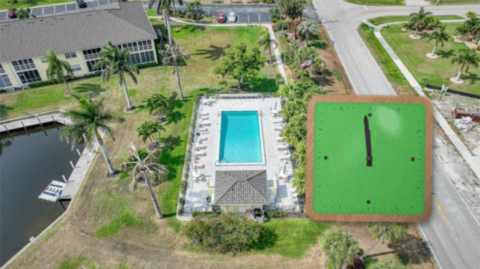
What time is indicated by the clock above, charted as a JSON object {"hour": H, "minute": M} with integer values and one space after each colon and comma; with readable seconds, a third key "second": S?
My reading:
{"hour": 11, "minute": 59}
